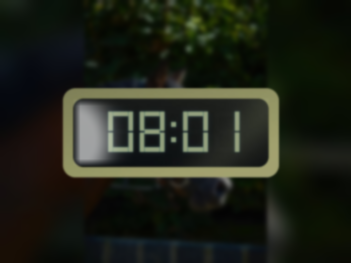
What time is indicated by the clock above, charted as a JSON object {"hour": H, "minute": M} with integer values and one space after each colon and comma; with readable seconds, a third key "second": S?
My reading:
{"hour": 8, "minute": 1}
